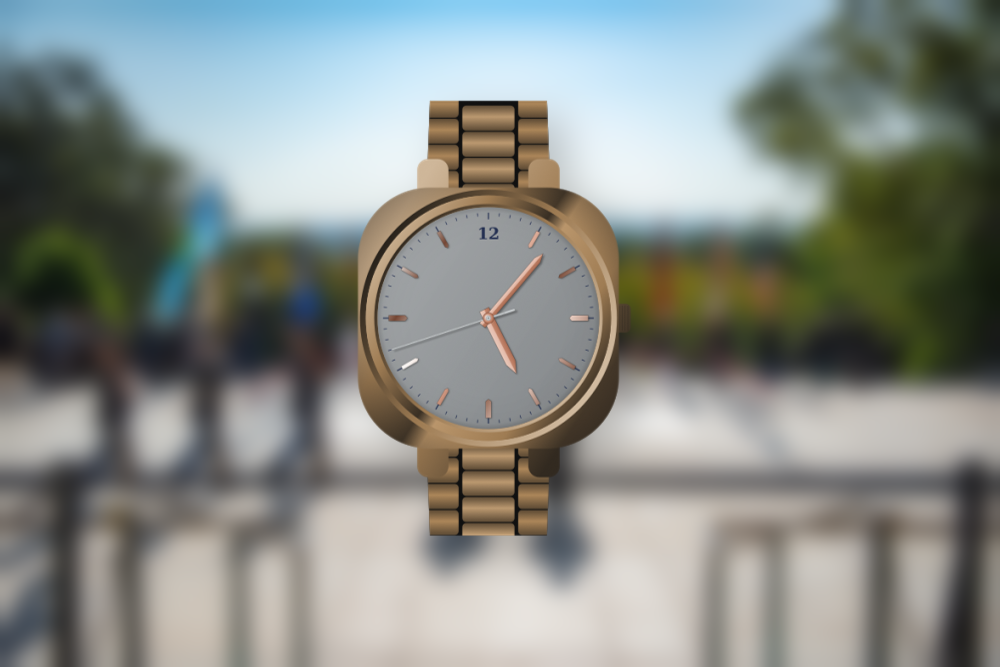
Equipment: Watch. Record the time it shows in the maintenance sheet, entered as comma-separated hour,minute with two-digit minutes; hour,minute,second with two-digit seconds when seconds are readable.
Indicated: 5,06,42
